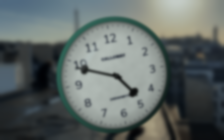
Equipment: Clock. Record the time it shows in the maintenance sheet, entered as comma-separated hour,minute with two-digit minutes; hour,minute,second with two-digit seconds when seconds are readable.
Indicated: 4,49
